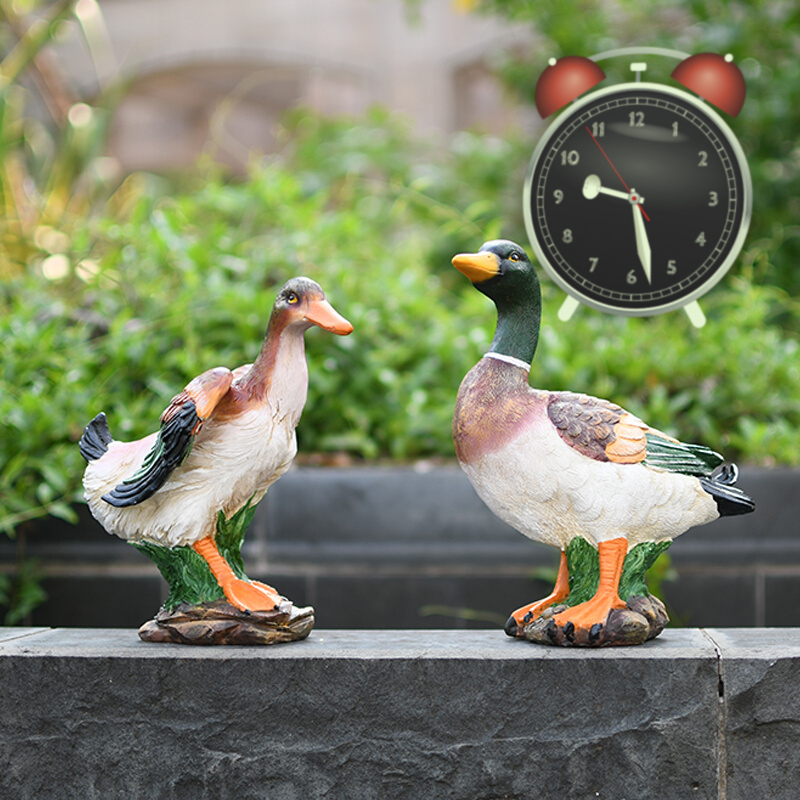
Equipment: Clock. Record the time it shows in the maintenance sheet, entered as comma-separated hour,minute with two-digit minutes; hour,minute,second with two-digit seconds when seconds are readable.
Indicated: 9,27,54
